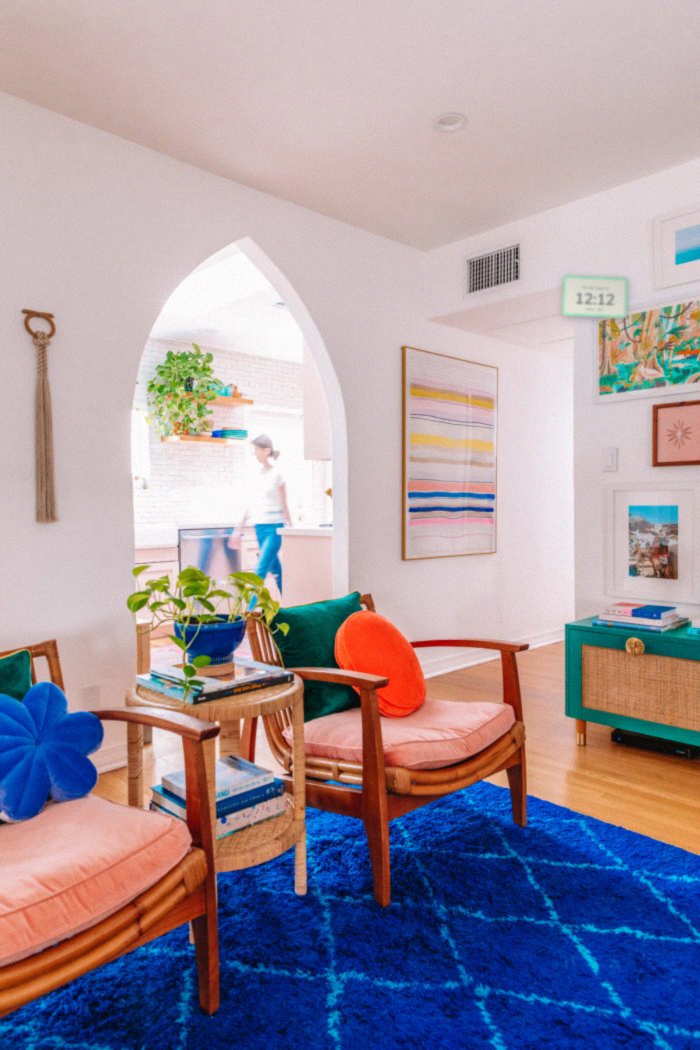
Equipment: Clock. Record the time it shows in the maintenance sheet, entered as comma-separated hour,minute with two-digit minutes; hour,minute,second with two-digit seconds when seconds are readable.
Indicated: 12,12
